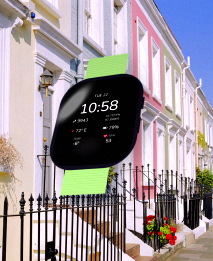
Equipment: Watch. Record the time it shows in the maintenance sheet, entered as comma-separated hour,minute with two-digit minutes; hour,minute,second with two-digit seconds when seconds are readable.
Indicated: 10,58
